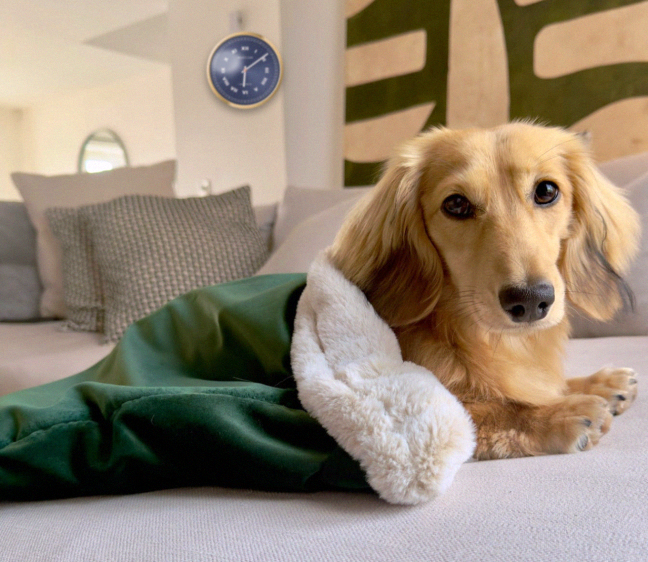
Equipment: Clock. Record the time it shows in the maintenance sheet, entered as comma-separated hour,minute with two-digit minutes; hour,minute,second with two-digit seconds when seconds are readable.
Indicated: 6,09
